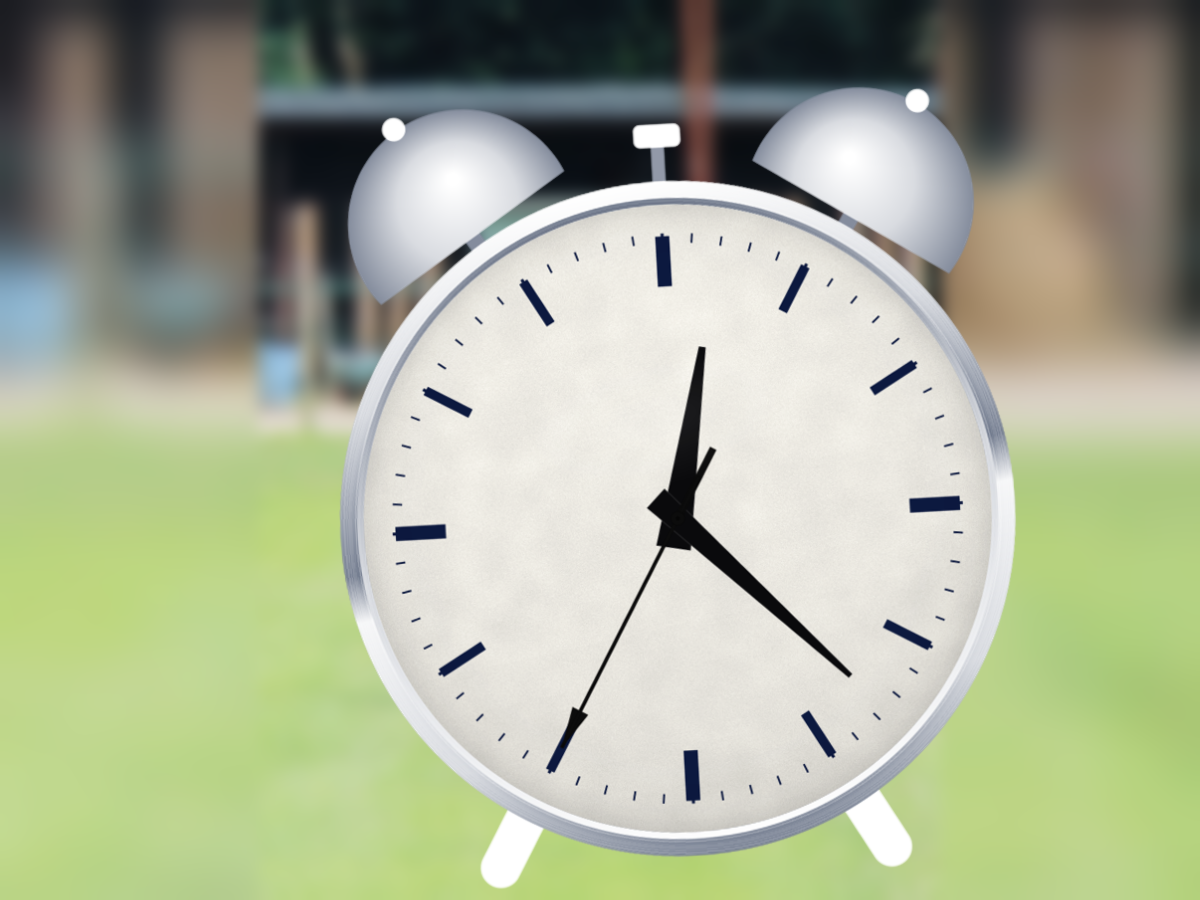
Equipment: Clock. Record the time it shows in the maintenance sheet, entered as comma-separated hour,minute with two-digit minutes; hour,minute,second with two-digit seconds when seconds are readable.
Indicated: 12,22,35
